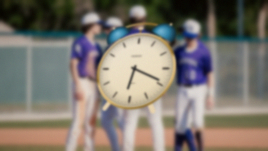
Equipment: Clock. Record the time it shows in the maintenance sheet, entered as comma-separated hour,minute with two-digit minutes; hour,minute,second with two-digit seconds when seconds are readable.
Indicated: 6,19
